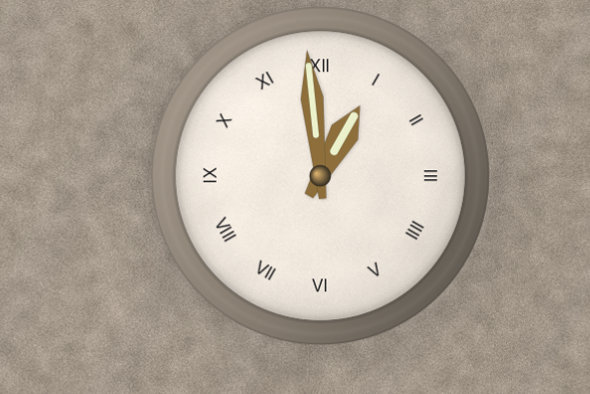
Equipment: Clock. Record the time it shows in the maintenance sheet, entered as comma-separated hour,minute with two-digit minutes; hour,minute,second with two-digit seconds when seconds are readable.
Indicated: 12,59
